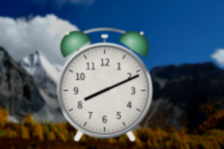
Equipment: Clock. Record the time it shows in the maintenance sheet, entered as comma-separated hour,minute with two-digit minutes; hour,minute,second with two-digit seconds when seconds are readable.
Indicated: 8,11
